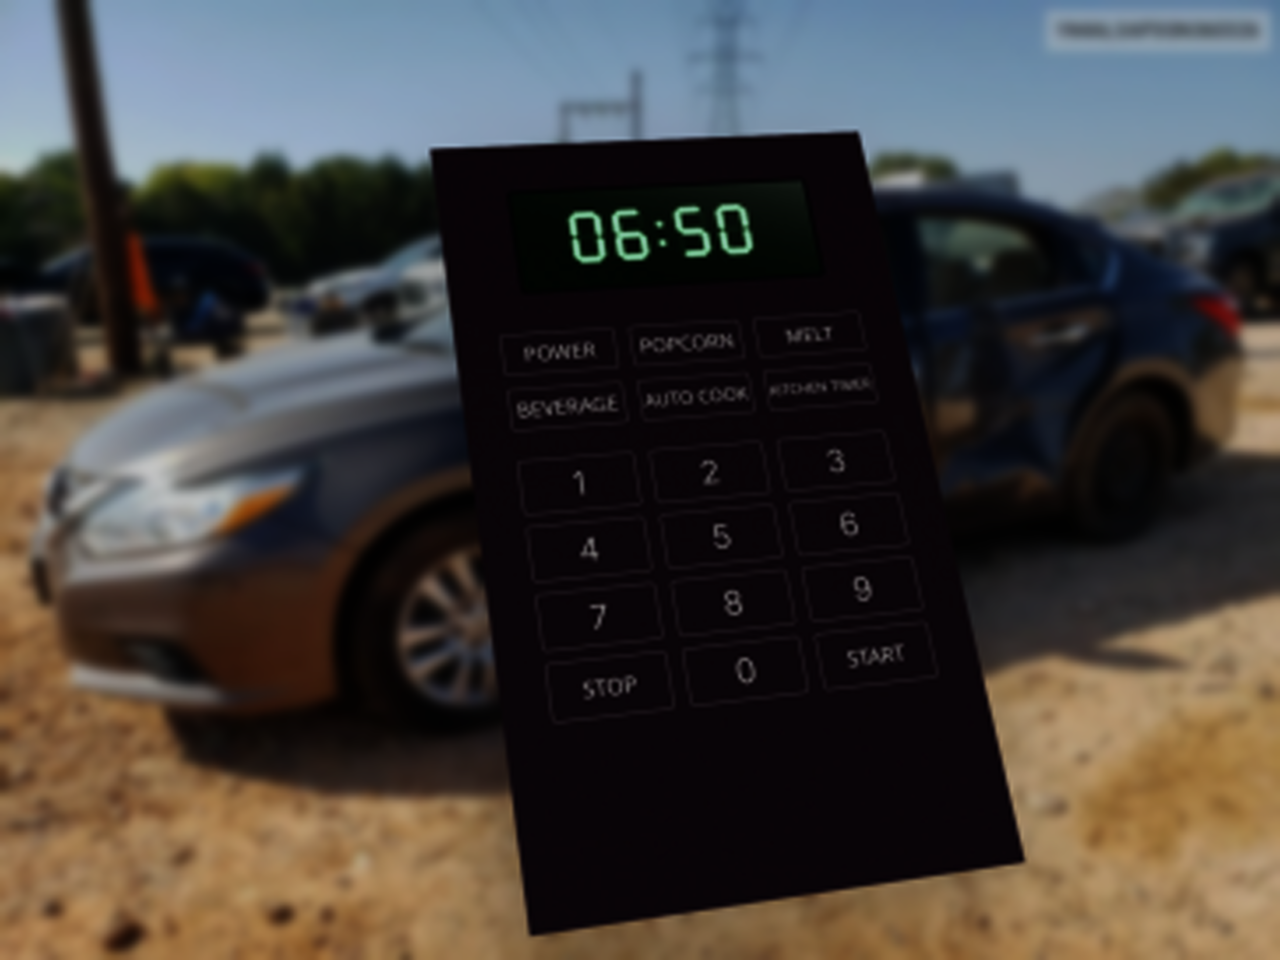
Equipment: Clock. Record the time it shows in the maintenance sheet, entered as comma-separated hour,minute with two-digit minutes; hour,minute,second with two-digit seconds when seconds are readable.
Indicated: 6,50
